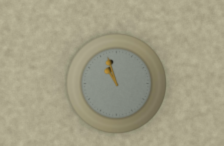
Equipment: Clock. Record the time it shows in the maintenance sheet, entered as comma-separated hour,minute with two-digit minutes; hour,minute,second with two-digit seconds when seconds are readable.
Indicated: 10,57
